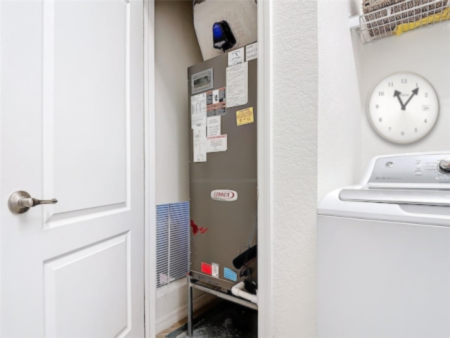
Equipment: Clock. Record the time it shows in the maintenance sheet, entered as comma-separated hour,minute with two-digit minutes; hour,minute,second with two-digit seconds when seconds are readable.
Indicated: 11,06
